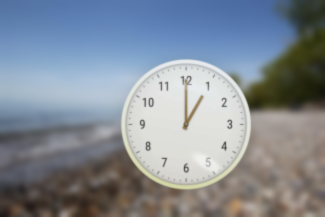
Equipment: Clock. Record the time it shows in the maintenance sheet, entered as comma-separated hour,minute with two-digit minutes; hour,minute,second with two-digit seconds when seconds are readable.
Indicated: 1,00
